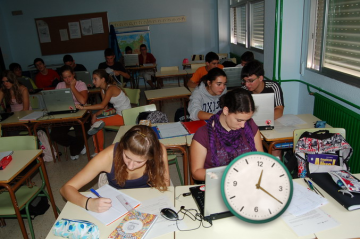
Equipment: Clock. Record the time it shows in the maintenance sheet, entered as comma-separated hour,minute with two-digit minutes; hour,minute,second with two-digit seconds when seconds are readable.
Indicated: 12,20
